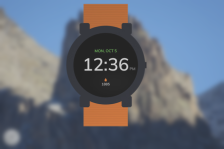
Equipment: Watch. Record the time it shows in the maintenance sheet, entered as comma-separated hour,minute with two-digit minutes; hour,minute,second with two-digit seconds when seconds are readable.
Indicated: 12,36
